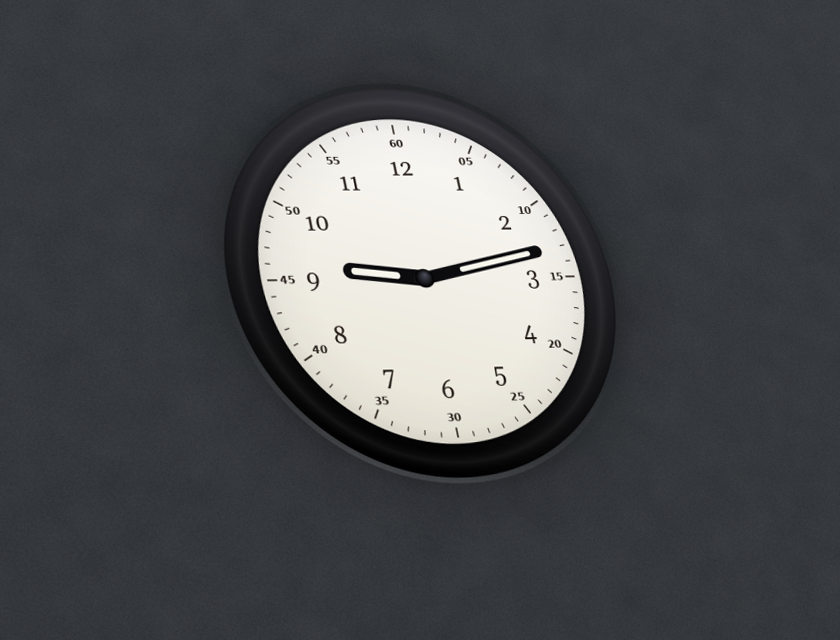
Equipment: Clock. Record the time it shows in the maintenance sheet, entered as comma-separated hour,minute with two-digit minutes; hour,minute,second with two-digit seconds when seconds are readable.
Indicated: 9,13
